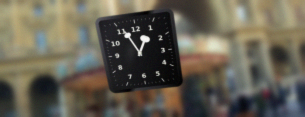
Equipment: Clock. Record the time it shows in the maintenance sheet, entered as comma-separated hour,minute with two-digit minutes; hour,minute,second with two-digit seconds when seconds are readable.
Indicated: 12,56
